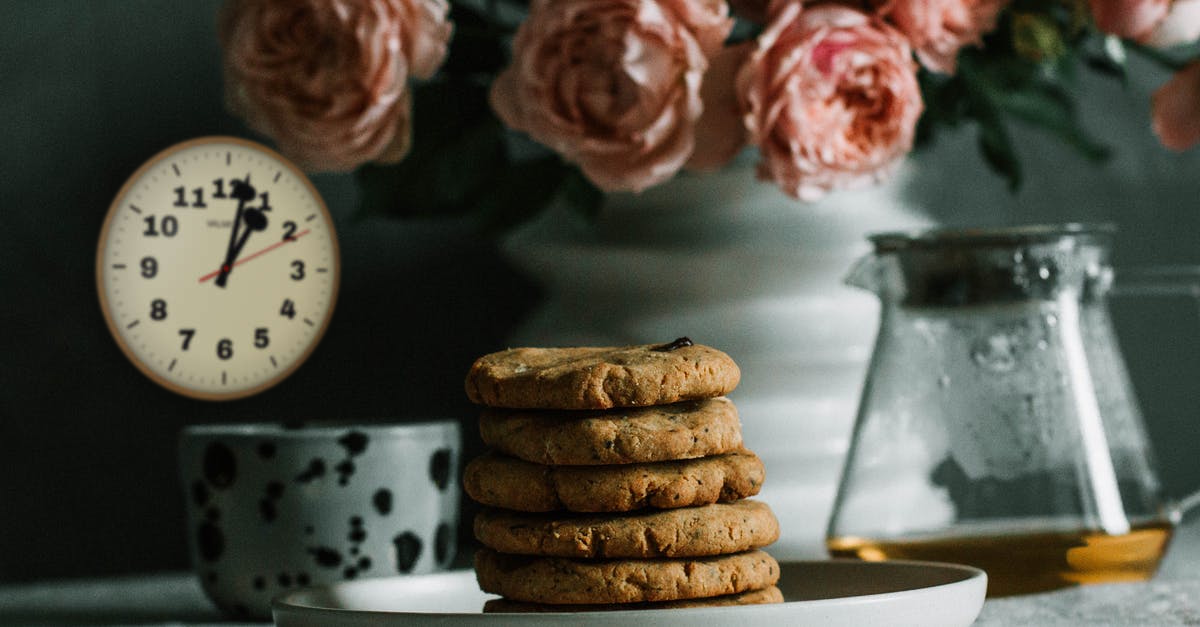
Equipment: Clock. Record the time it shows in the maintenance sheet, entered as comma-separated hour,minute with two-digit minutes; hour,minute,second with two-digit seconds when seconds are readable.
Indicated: 1,02,11
